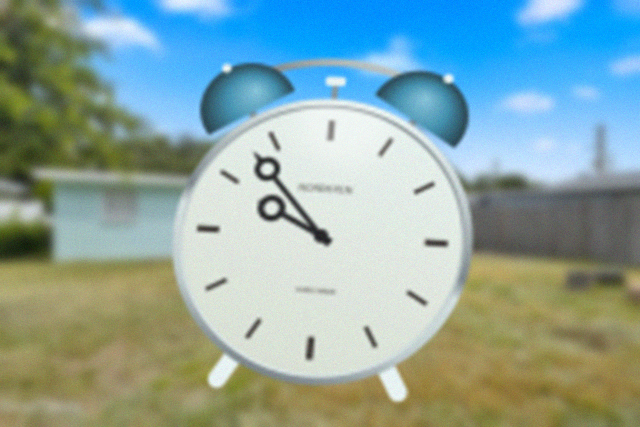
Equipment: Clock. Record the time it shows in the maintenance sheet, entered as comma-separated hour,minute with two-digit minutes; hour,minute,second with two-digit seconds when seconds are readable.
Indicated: 9,53
